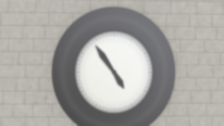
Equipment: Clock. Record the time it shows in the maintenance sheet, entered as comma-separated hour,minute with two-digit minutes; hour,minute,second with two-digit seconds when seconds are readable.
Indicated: 4,54
